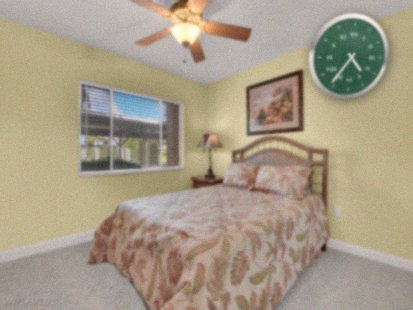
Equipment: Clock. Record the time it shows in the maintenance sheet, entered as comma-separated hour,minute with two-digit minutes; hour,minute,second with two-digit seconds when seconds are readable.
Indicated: 4,36
